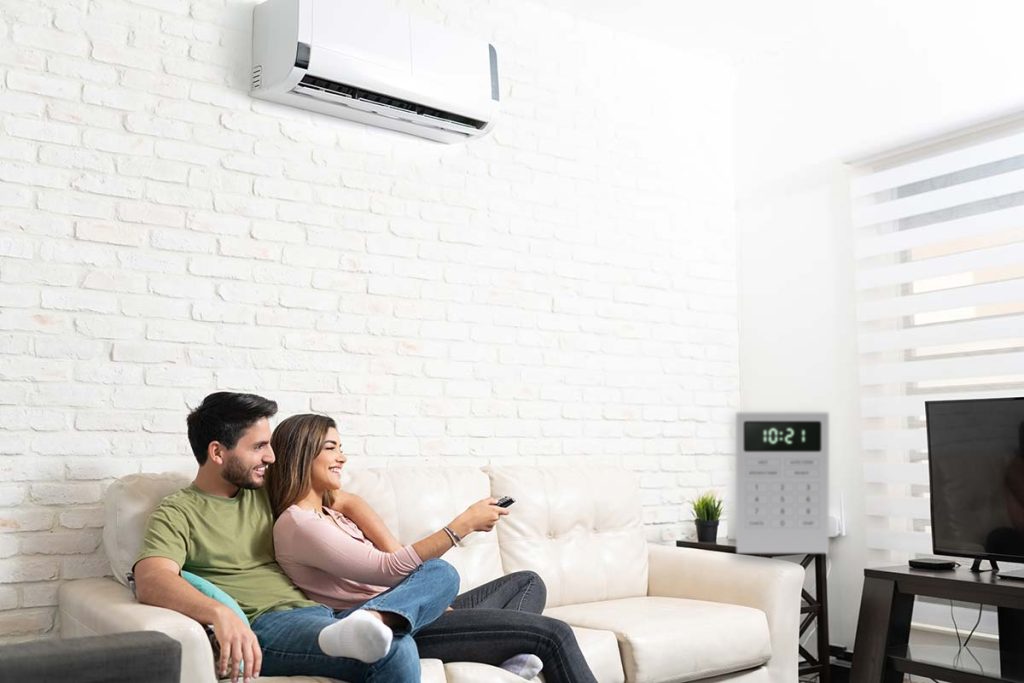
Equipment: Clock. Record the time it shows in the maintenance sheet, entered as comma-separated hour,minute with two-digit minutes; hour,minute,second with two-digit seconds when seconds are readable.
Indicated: 10,21
